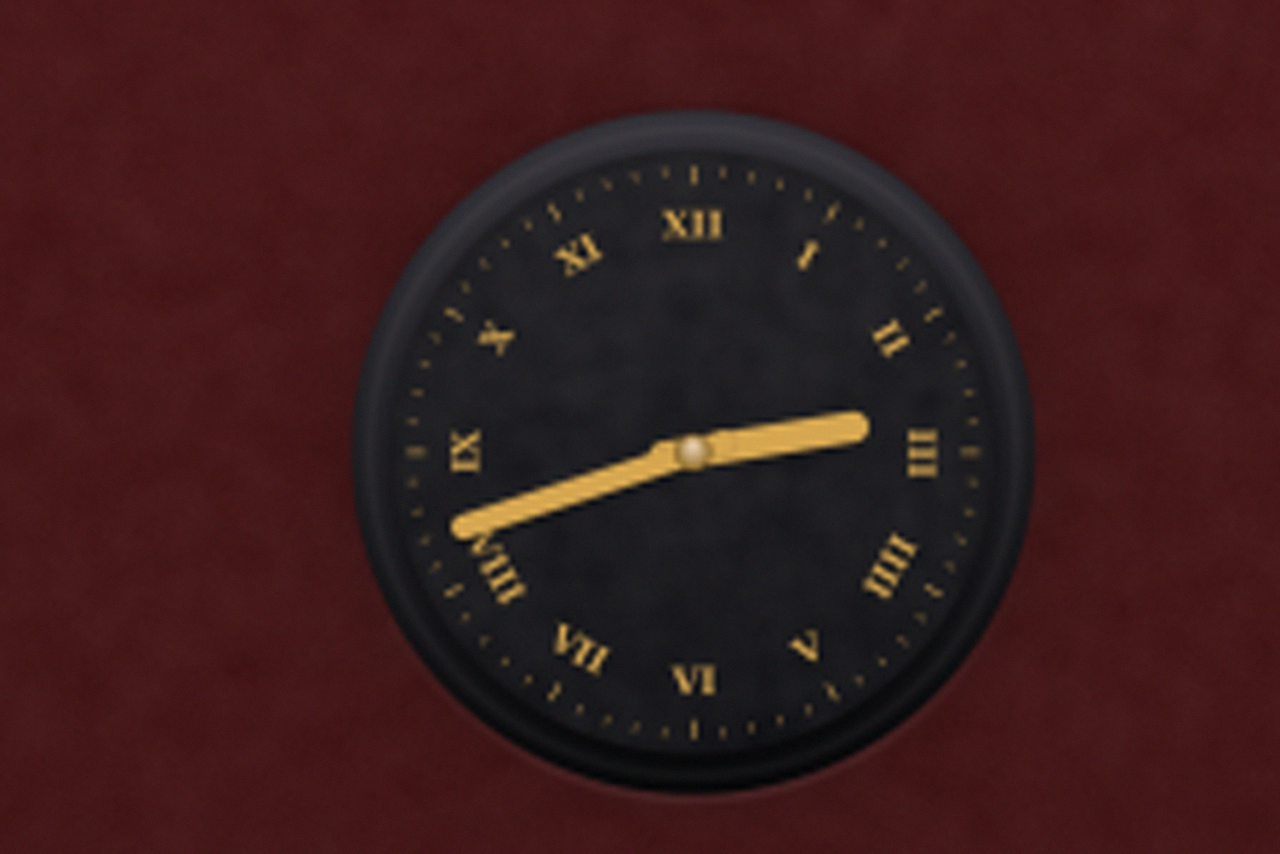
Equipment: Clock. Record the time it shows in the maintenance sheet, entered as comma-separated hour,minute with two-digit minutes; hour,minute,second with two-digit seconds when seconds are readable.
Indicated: 2,42
